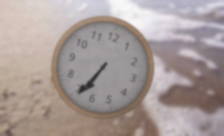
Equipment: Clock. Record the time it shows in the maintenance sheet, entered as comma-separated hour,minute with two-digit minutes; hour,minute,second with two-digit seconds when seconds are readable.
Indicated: 6,34
